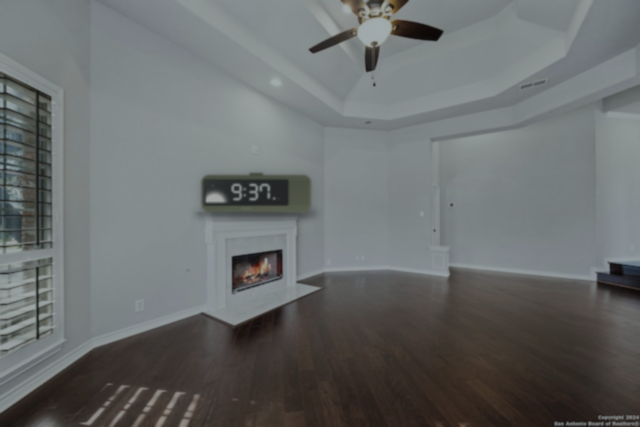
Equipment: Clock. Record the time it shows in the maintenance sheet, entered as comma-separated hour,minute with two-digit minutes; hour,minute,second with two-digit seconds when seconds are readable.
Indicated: 9,37
